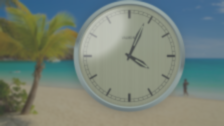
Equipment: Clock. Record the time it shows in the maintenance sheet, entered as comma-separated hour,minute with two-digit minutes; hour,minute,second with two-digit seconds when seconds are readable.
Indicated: 4,04
